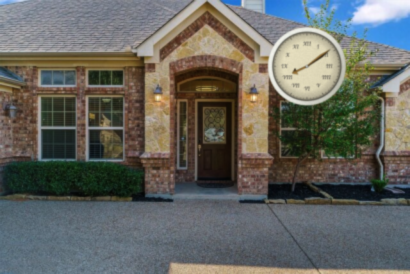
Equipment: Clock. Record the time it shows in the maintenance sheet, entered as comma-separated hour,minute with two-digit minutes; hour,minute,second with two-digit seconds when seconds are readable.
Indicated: 8,09
